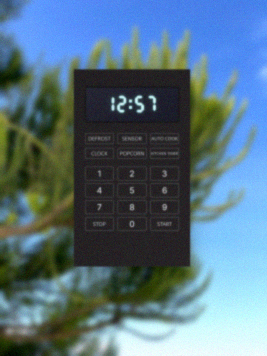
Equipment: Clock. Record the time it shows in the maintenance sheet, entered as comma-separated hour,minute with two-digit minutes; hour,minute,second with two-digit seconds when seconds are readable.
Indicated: 12,57
